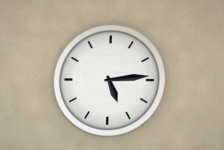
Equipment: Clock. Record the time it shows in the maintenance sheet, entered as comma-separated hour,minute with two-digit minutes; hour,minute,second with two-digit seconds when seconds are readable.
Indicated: 5,14
